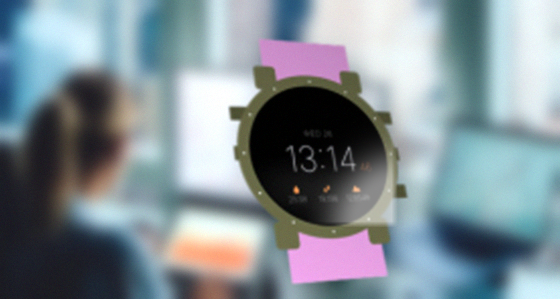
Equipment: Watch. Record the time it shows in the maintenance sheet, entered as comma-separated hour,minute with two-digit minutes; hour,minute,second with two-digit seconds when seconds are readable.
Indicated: 13,14
